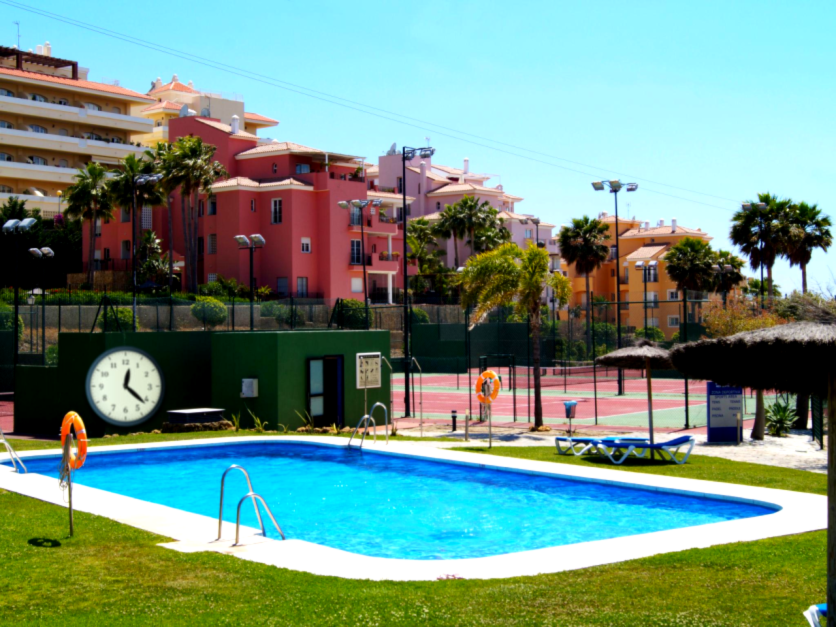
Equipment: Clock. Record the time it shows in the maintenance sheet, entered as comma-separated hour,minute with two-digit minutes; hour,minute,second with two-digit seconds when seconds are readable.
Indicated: 12,22
